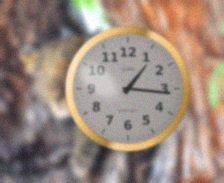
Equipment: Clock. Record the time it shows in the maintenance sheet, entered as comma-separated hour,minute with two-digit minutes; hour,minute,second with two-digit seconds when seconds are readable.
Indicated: 1,16
